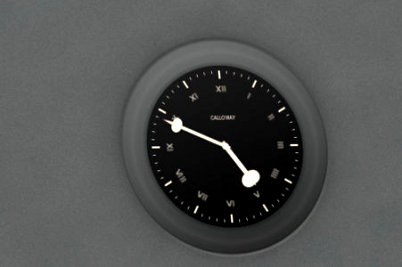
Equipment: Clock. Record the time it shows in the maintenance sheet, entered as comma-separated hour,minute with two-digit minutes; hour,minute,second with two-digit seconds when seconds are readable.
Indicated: 4,49
